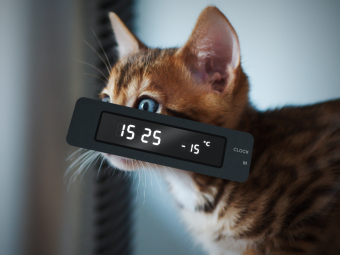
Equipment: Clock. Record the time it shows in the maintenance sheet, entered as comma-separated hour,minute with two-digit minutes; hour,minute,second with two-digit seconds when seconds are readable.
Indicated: 15,25
